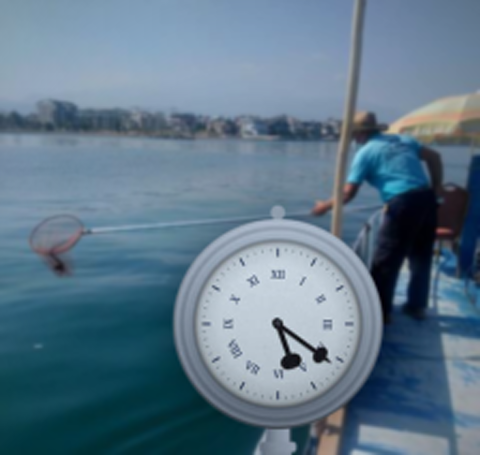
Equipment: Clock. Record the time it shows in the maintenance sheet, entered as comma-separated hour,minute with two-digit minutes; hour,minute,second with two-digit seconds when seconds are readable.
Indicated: 5,21
